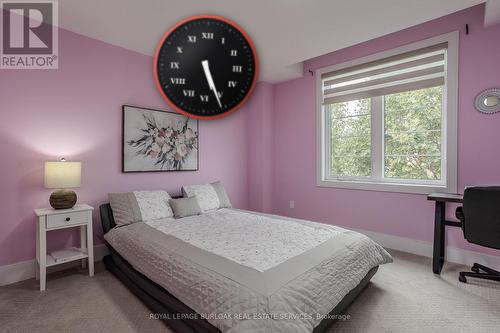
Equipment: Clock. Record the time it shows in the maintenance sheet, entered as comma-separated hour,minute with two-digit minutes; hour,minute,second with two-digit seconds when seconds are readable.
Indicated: 5,26
